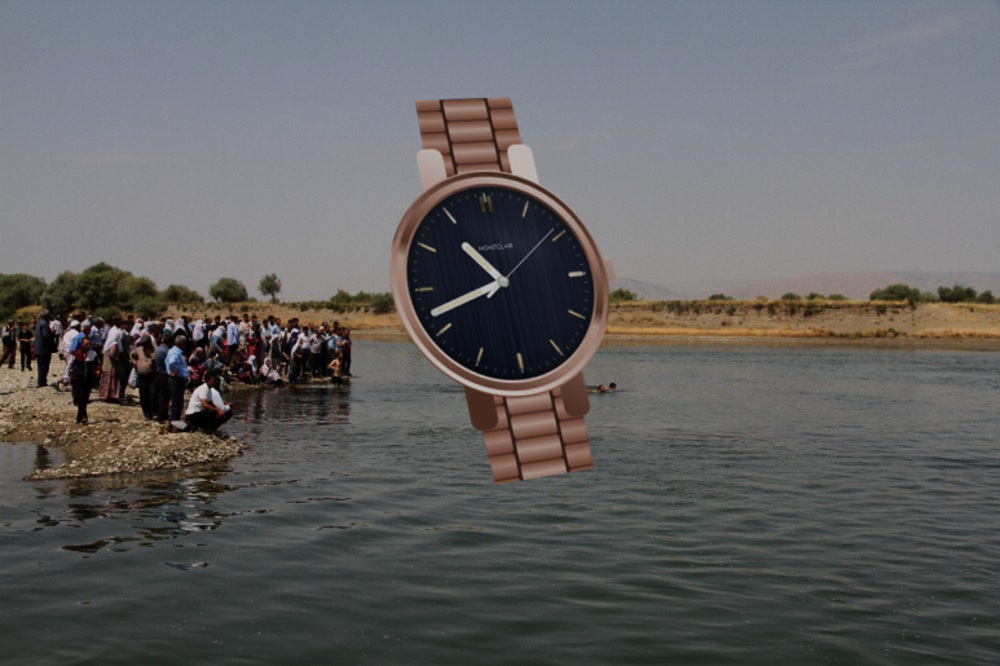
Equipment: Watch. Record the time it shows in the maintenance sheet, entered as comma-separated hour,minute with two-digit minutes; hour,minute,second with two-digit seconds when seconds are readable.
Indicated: 10,42,09
